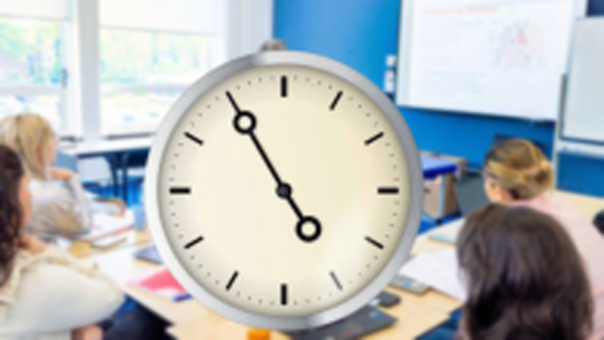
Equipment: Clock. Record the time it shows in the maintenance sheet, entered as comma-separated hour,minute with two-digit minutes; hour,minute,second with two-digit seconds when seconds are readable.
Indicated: 4,55
